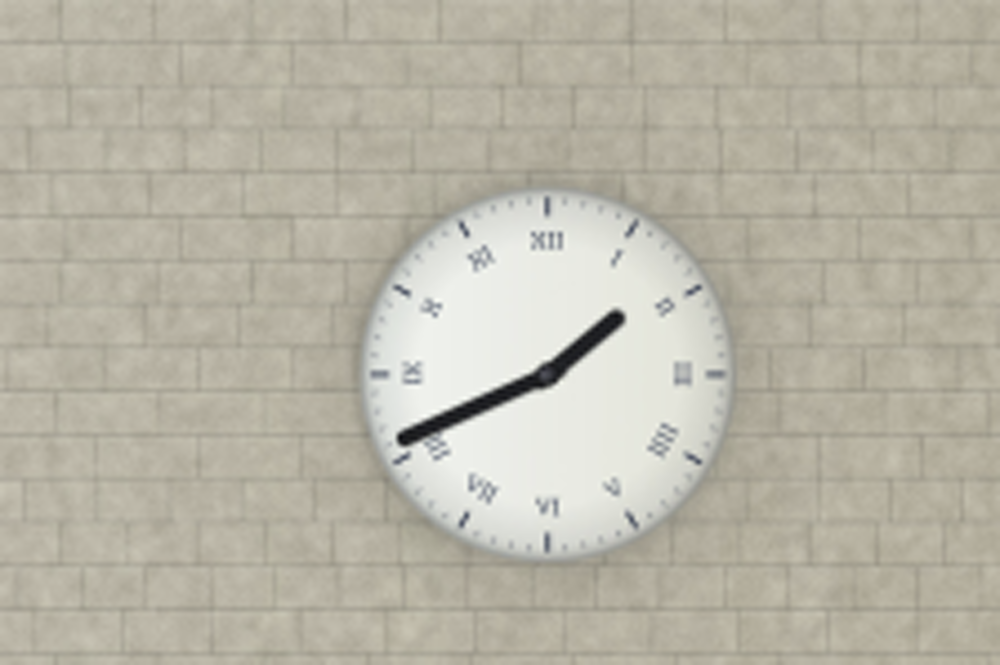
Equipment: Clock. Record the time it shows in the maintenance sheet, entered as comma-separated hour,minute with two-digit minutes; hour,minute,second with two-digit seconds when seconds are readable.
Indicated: 1,41
